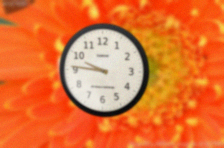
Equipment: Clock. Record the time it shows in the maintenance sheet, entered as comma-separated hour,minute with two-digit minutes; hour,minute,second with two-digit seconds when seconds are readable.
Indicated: 9,46
